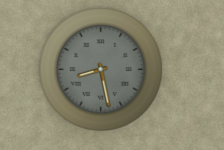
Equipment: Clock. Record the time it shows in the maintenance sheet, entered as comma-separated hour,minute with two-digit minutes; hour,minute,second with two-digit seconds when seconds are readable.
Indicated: 8,28
